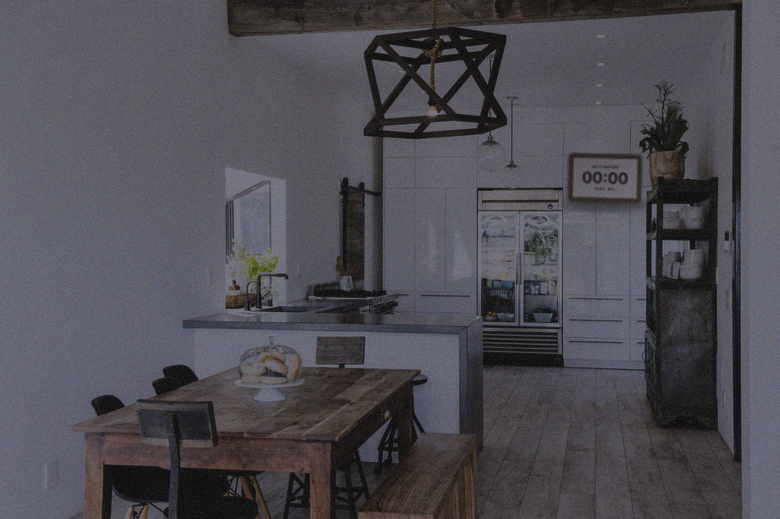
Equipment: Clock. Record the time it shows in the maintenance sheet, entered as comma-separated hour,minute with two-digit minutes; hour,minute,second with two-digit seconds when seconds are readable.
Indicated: 0,00
